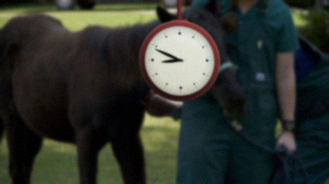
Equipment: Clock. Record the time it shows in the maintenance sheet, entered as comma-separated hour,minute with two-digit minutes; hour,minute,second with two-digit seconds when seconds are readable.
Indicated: 8,49
